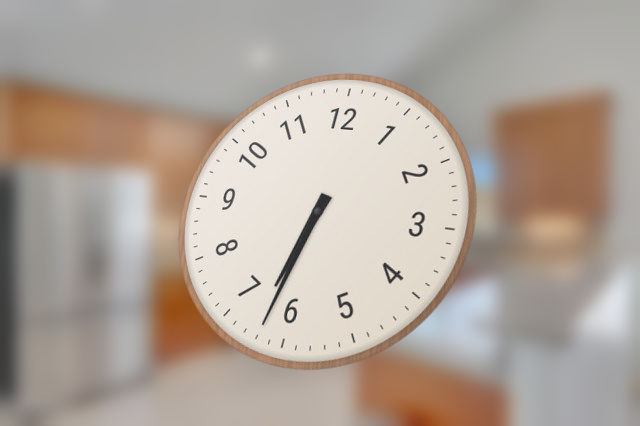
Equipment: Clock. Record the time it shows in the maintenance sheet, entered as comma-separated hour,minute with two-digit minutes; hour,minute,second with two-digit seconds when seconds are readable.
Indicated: 6,32
